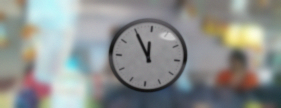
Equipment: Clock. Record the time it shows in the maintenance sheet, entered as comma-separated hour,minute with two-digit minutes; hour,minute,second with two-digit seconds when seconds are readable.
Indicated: 11,55
